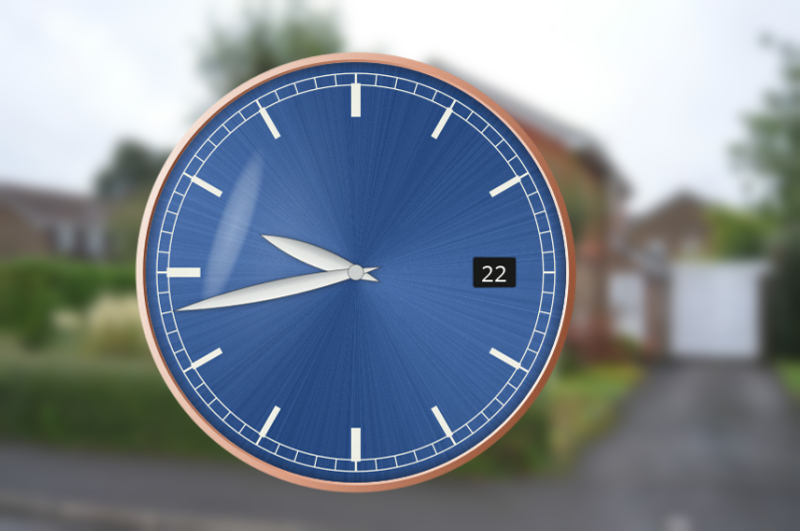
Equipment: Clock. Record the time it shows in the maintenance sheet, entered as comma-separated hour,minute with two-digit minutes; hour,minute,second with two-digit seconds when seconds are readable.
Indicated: 9,43
